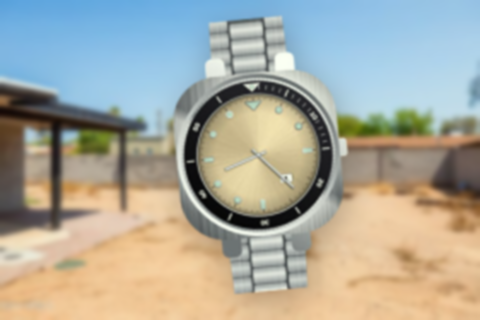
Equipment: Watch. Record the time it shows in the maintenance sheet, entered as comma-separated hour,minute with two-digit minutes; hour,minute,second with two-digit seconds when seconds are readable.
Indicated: 8,23
